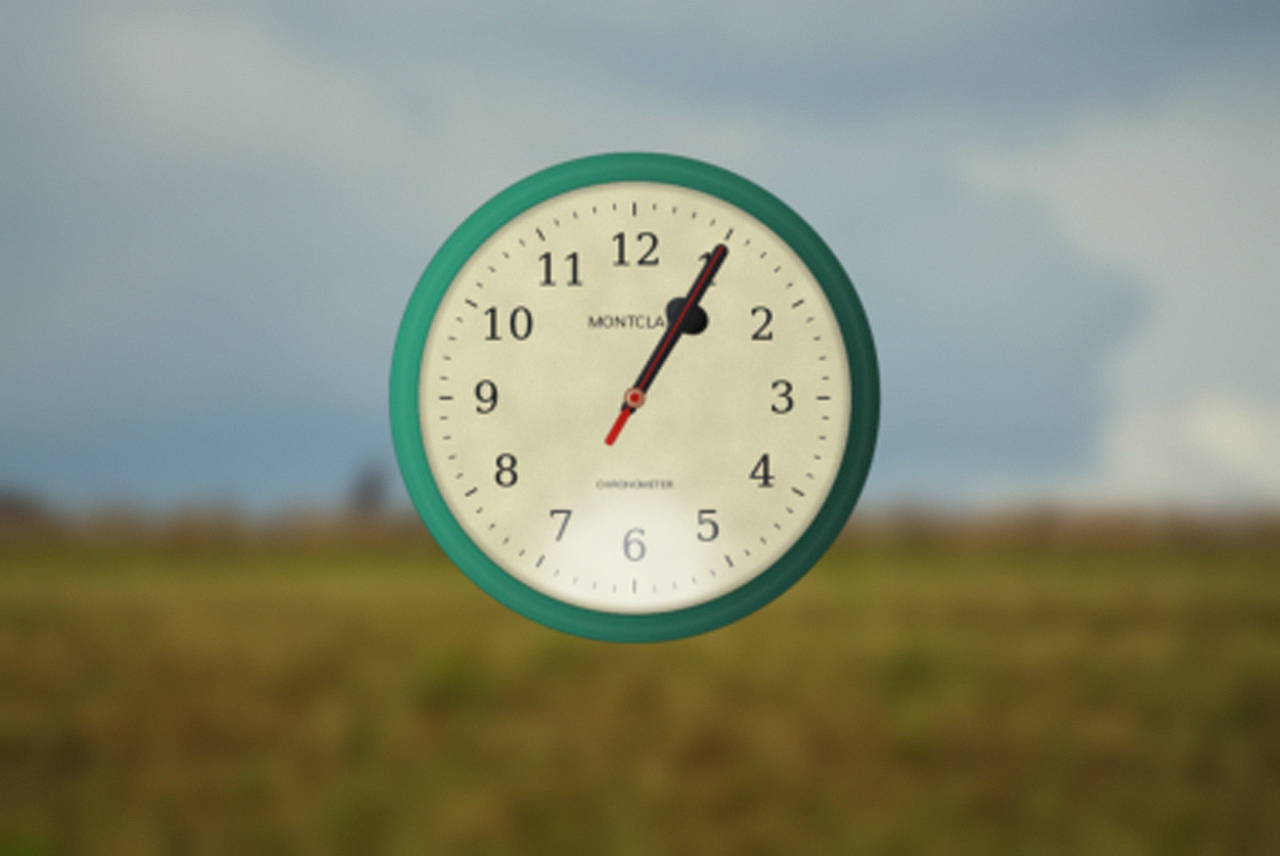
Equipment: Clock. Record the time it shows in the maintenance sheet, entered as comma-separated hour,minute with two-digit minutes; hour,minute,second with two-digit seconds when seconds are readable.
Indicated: 1,05,05
